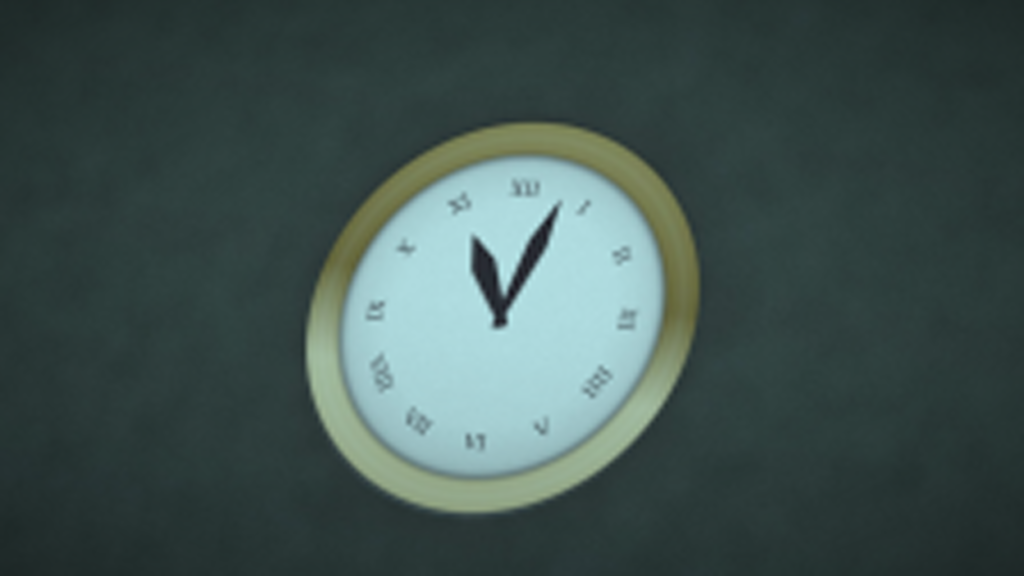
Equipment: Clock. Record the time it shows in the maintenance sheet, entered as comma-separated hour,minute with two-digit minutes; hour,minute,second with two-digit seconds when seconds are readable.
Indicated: 11,03
